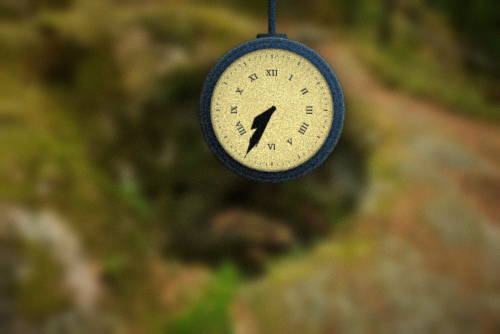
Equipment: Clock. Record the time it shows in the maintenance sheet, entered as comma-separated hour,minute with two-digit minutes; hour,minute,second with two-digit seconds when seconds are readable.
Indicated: 7,35
